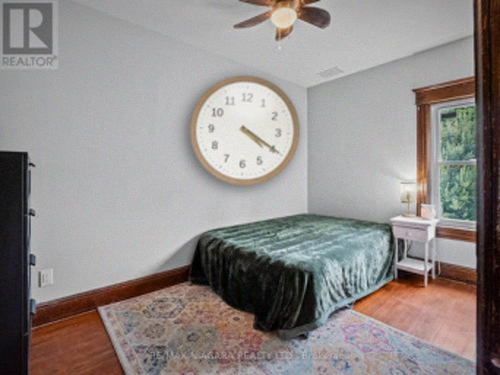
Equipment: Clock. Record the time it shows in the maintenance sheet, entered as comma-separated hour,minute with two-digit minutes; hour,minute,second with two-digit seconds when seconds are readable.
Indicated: 4,20
